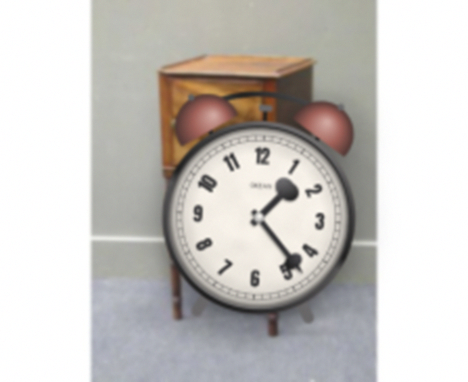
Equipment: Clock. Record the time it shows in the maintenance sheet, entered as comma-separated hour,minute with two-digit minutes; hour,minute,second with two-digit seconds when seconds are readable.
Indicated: 1,23
